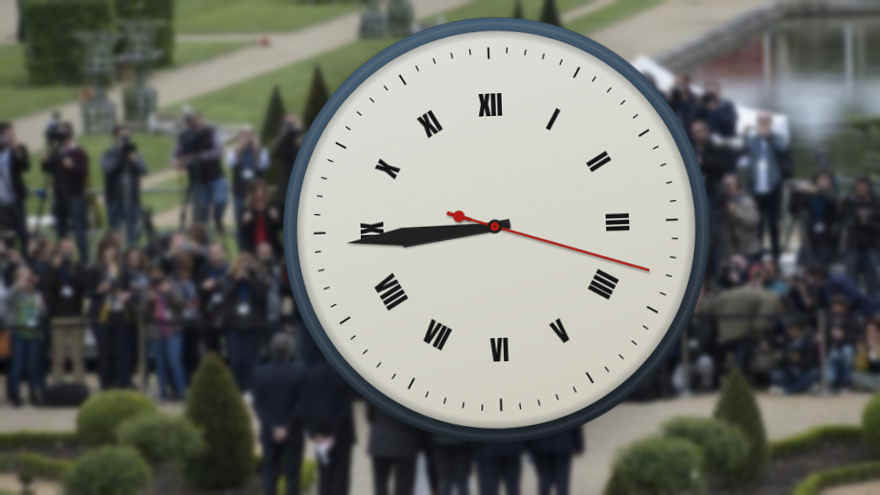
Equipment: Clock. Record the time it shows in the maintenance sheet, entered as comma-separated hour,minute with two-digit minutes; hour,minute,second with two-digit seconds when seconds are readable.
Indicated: 8,44,18
